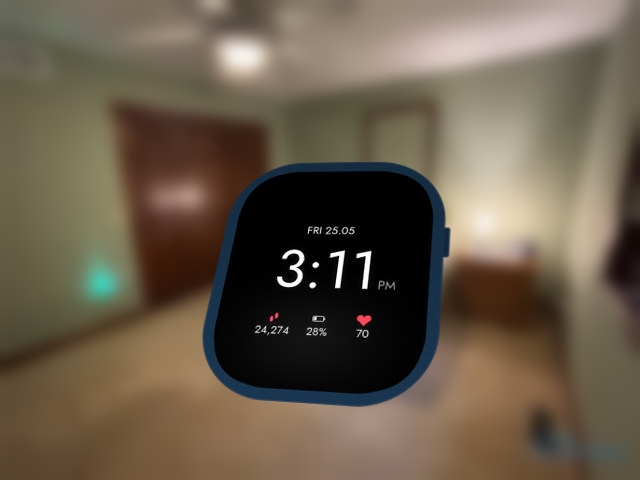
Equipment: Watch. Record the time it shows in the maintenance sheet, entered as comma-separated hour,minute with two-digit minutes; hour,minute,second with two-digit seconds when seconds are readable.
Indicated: 3,11
